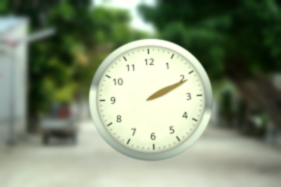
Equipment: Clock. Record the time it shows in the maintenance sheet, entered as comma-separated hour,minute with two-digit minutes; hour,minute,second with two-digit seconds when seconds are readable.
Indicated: 2,11
